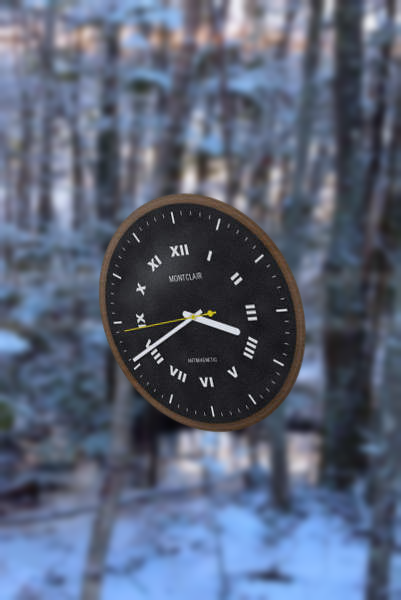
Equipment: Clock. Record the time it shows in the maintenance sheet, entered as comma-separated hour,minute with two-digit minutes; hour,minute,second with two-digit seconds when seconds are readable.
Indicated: 3,40,44
